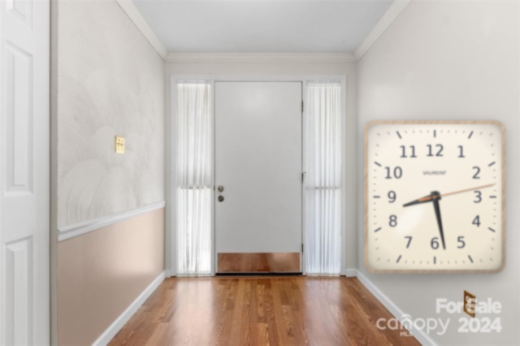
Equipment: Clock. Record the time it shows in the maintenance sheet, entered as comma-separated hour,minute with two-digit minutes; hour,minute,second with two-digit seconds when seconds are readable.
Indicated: 8,28,13
